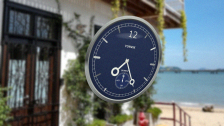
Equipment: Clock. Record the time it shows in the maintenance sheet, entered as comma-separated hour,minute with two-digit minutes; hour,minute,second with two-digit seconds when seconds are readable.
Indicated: 7,25
